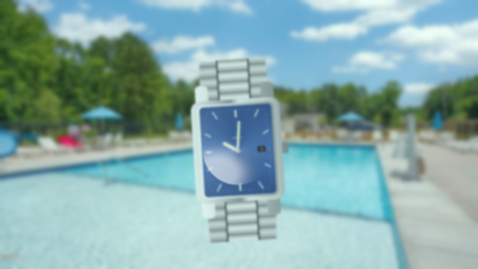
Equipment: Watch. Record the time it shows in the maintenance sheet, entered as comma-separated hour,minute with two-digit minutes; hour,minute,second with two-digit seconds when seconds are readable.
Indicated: 10,01
